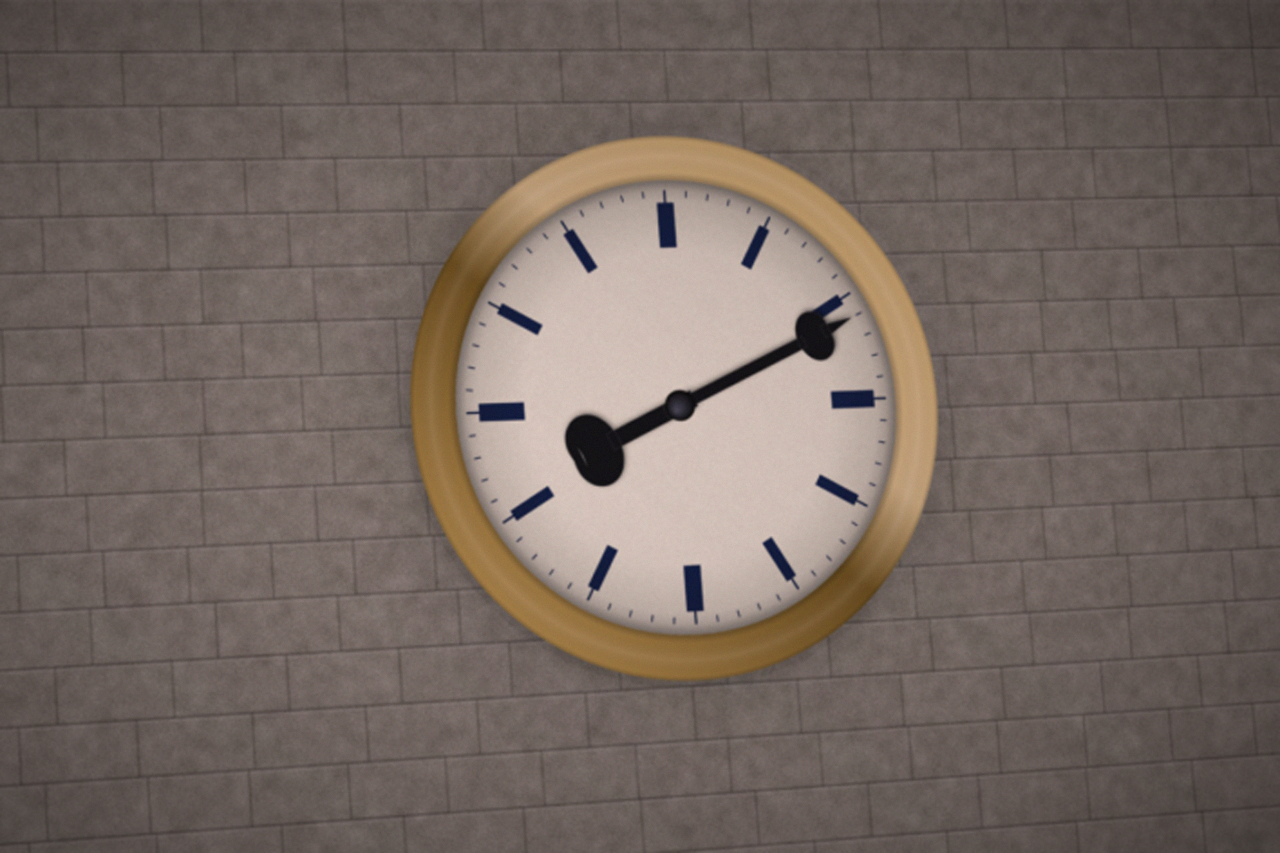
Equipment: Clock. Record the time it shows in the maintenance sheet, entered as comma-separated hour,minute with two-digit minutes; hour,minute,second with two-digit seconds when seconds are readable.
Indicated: 8,11
